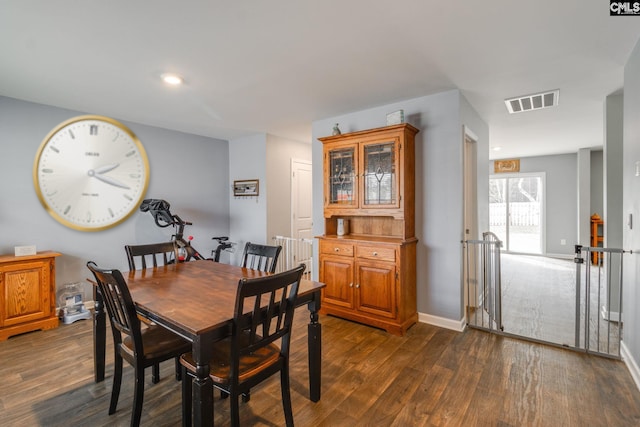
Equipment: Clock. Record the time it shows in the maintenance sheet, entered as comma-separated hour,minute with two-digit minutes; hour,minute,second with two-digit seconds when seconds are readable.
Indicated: 2,18
